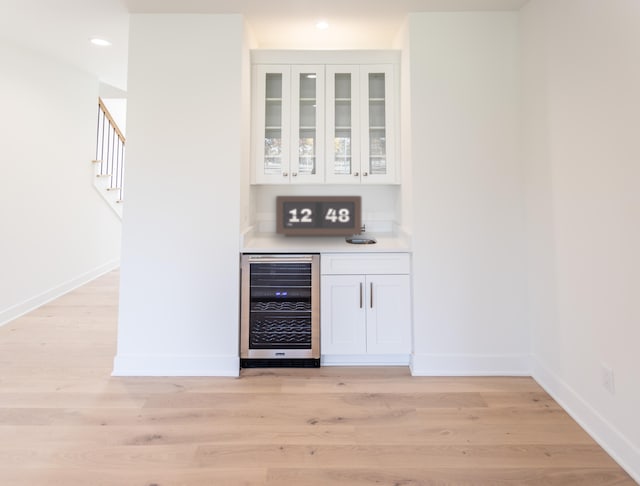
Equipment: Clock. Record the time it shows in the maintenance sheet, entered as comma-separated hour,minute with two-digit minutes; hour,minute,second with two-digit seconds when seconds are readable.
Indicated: 12,48
